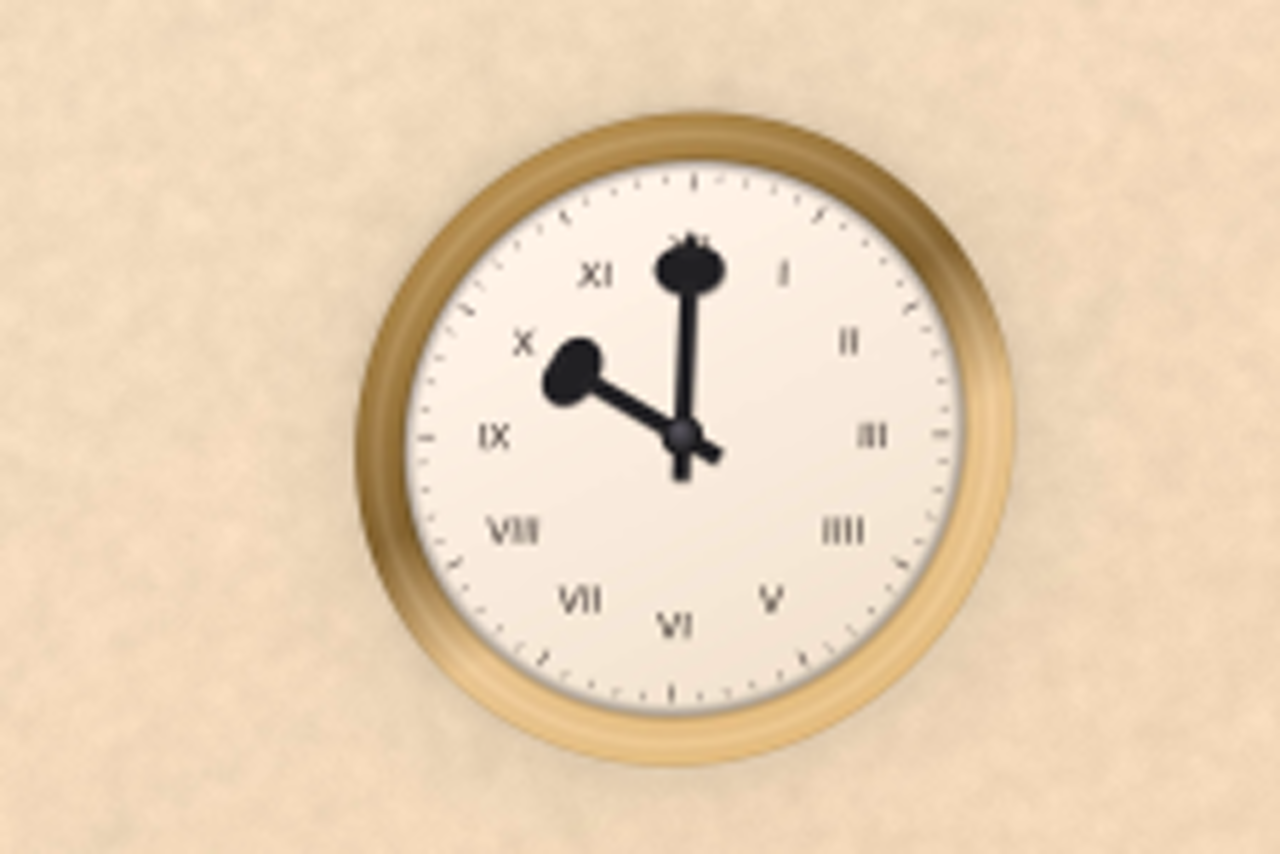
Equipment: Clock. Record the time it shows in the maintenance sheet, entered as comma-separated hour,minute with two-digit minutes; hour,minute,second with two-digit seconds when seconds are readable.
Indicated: 10,00
